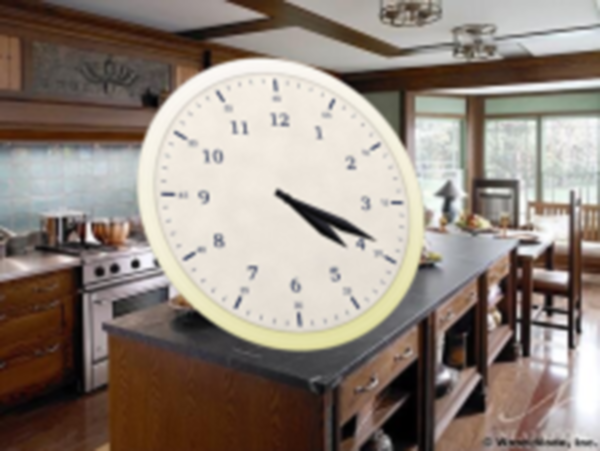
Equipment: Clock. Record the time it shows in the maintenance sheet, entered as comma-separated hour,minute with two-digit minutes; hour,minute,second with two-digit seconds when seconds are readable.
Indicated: 4,19
